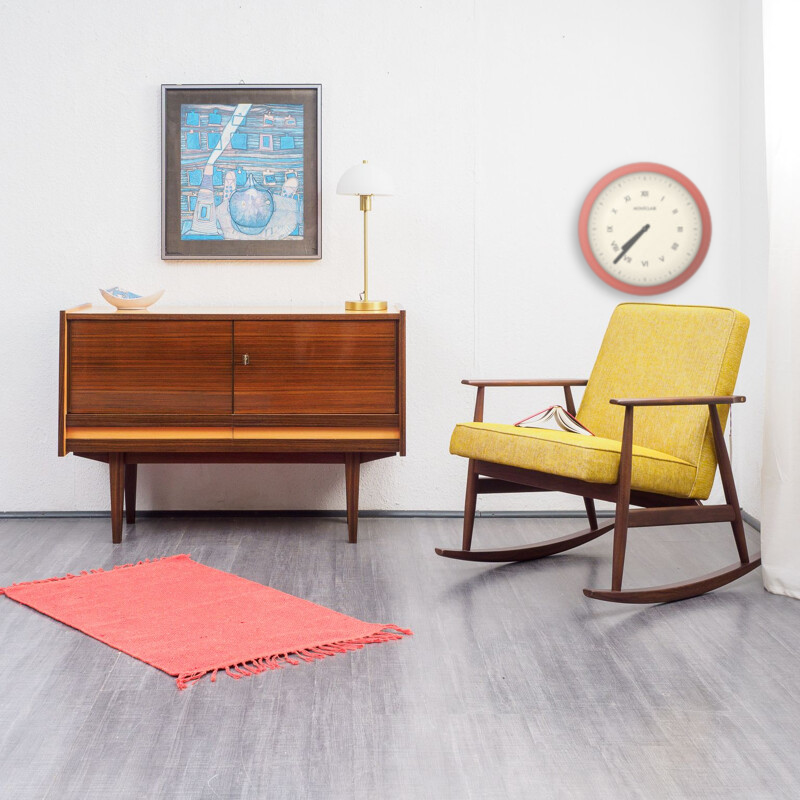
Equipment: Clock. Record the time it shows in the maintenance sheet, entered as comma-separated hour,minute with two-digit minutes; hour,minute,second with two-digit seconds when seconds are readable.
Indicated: 7,37
